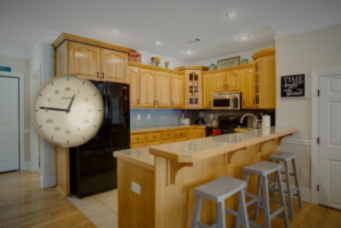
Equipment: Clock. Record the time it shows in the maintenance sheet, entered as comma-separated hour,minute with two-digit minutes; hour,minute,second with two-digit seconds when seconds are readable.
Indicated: 12,46
